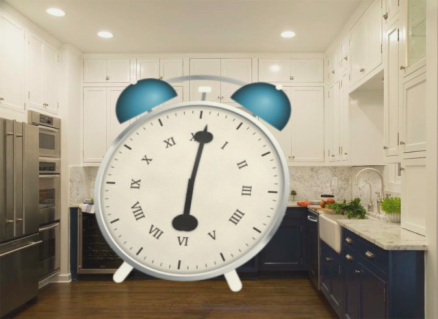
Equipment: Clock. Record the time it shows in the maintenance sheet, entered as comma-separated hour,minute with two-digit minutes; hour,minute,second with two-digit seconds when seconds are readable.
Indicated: 6,01
